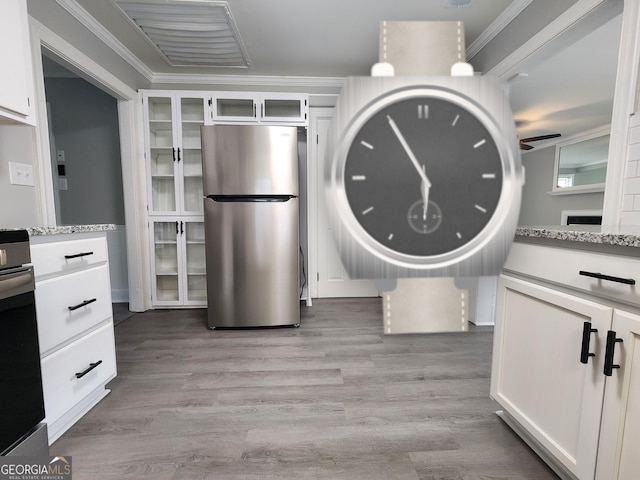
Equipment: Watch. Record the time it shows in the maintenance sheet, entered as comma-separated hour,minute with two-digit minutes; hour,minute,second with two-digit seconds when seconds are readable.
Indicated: 5,55
